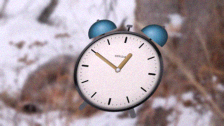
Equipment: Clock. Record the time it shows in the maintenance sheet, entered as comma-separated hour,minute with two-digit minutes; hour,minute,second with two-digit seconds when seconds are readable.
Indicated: 12,50
